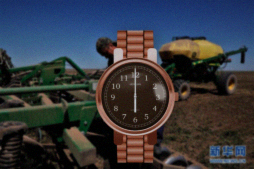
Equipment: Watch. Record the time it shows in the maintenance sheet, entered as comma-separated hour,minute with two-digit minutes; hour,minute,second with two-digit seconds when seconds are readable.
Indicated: 6,00
